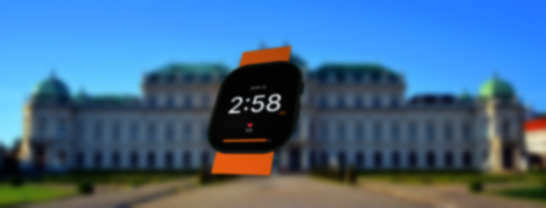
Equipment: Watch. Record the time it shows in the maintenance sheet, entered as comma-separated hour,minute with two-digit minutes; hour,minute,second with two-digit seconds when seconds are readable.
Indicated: 2,58
